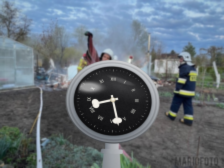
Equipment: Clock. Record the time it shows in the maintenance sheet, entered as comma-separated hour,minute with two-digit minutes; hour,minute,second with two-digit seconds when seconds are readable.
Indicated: 8,28
